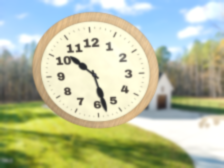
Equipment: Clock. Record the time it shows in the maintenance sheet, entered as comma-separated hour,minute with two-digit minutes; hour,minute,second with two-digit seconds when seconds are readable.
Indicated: 10,28
